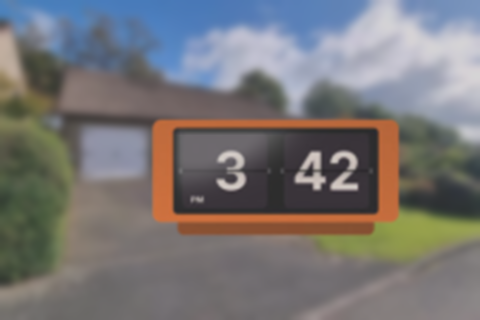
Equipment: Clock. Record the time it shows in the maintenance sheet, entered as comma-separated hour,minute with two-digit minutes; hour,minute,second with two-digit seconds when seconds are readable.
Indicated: 3,42
